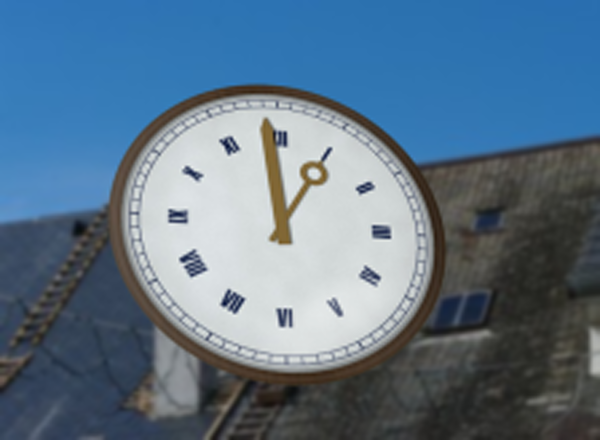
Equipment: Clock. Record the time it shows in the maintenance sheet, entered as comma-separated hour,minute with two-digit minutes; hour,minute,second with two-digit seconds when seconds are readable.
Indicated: 12,59
